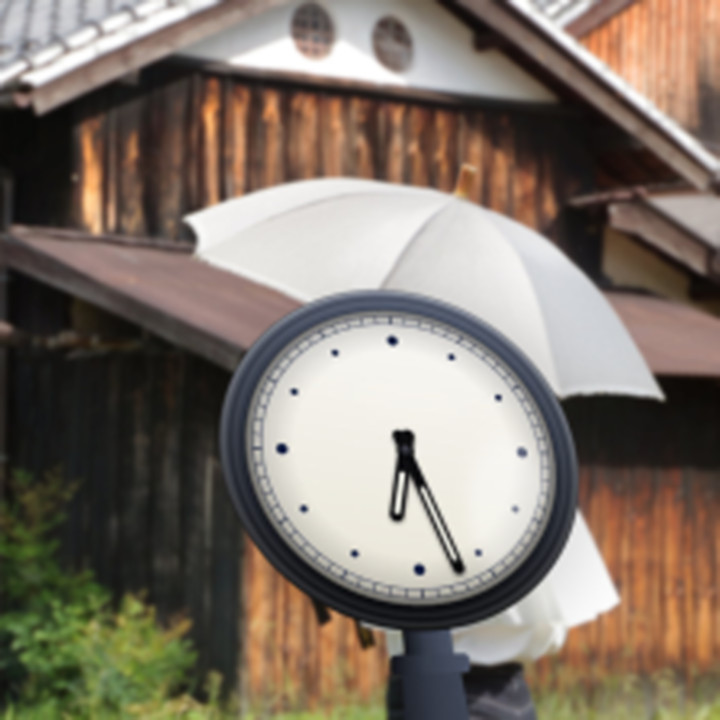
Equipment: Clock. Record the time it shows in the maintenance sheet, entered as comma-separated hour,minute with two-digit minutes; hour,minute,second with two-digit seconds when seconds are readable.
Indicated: 6,27
